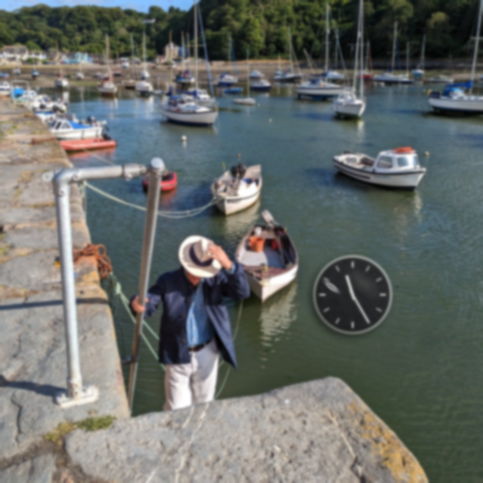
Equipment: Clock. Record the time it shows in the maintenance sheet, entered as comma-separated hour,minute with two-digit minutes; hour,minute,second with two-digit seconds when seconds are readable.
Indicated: 11,25
